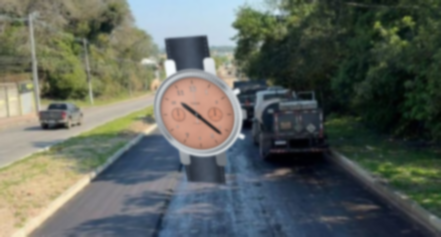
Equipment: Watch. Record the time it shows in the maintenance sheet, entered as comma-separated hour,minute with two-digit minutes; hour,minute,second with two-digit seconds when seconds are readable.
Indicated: 10,22
